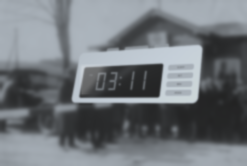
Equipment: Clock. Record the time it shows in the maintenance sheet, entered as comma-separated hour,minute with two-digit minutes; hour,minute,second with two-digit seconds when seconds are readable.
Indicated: 3,11
